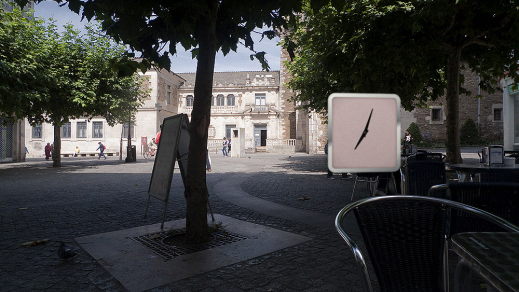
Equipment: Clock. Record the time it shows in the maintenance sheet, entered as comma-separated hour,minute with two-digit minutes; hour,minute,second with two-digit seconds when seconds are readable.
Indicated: 7,03
